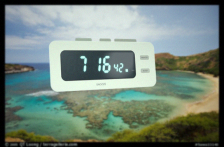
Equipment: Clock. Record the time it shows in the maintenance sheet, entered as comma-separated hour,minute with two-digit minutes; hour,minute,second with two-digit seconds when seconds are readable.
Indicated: 7,16,42
